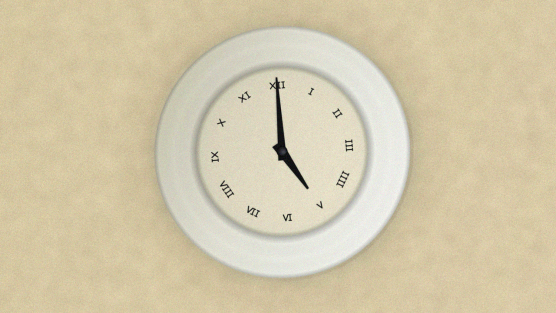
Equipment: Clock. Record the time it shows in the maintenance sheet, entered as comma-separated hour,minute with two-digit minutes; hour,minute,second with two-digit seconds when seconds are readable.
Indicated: 5,00
